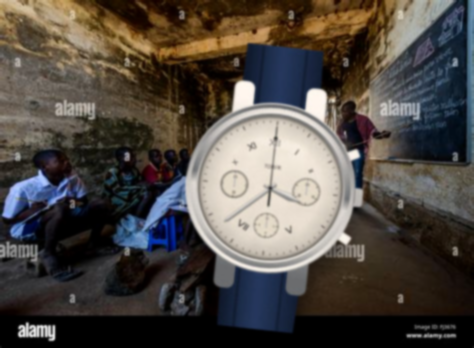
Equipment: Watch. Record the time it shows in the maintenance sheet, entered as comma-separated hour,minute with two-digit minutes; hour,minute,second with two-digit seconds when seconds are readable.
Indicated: 3,38
